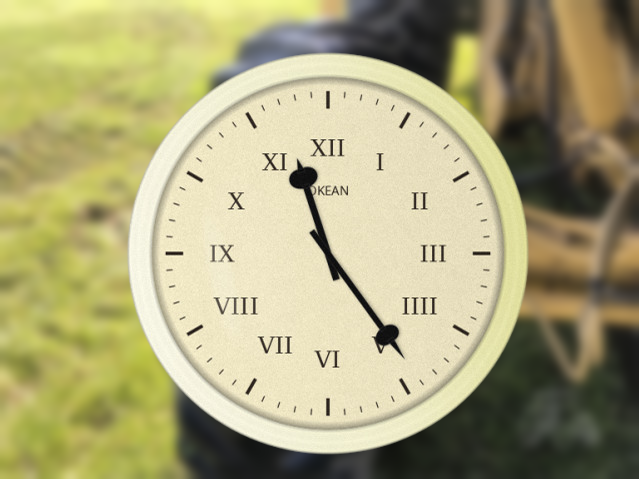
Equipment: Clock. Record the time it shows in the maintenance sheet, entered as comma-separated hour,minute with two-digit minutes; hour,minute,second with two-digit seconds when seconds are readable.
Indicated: 11,24
